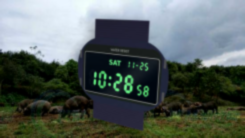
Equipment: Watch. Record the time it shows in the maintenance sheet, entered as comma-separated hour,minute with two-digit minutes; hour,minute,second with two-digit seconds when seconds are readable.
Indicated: 10,28,58
